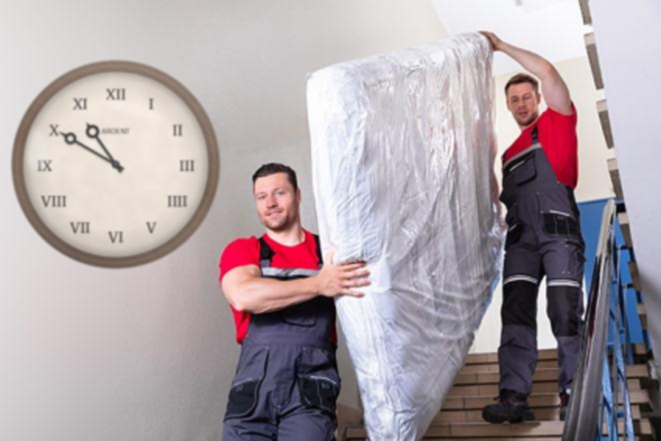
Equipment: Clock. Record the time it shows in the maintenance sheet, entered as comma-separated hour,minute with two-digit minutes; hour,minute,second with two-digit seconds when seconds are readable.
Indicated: 10,50
